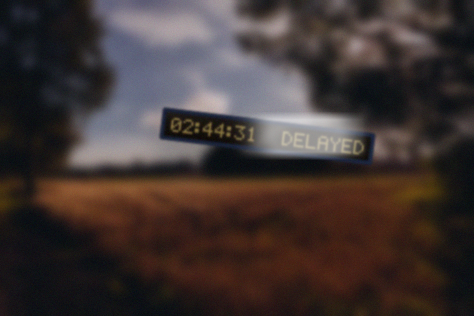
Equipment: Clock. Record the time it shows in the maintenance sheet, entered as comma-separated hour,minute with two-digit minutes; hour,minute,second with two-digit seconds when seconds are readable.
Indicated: 2,44,31
